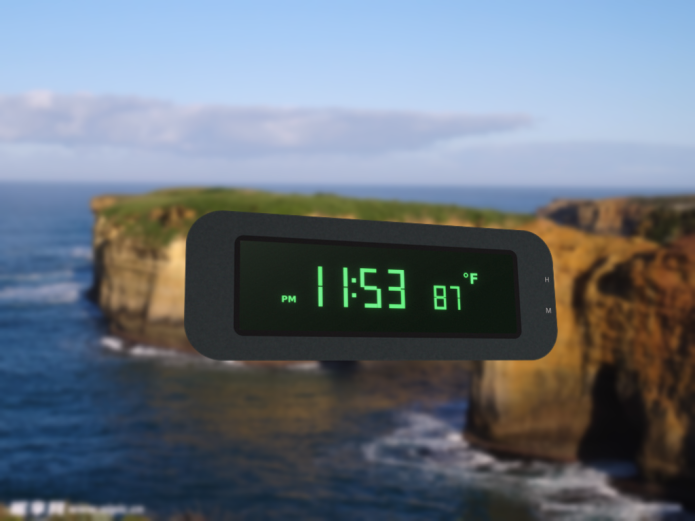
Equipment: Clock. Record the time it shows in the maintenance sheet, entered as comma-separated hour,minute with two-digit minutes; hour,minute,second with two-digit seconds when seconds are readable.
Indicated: 11,53
